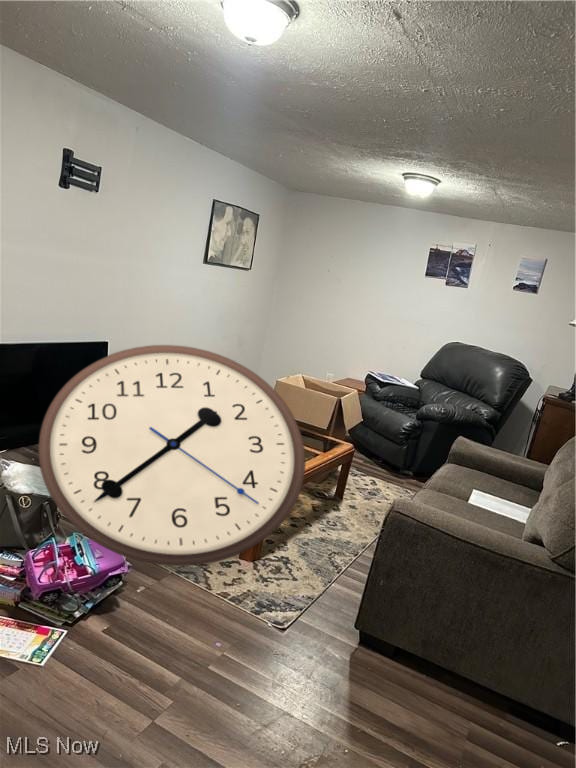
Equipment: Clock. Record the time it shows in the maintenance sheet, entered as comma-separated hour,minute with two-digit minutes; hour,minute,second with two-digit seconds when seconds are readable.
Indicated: 1,38,22
